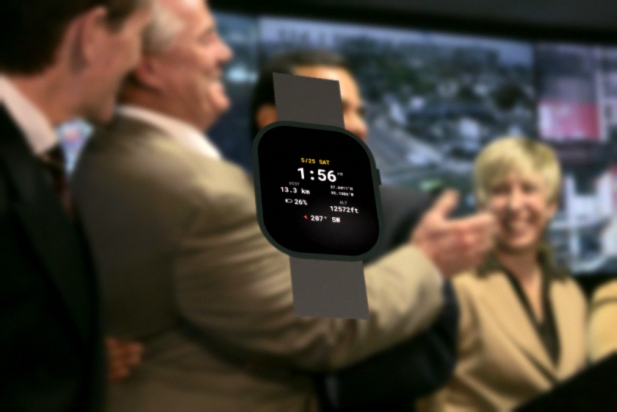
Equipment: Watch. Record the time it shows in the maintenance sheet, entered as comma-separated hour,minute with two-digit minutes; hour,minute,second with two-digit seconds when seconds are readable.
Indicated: 1,56
